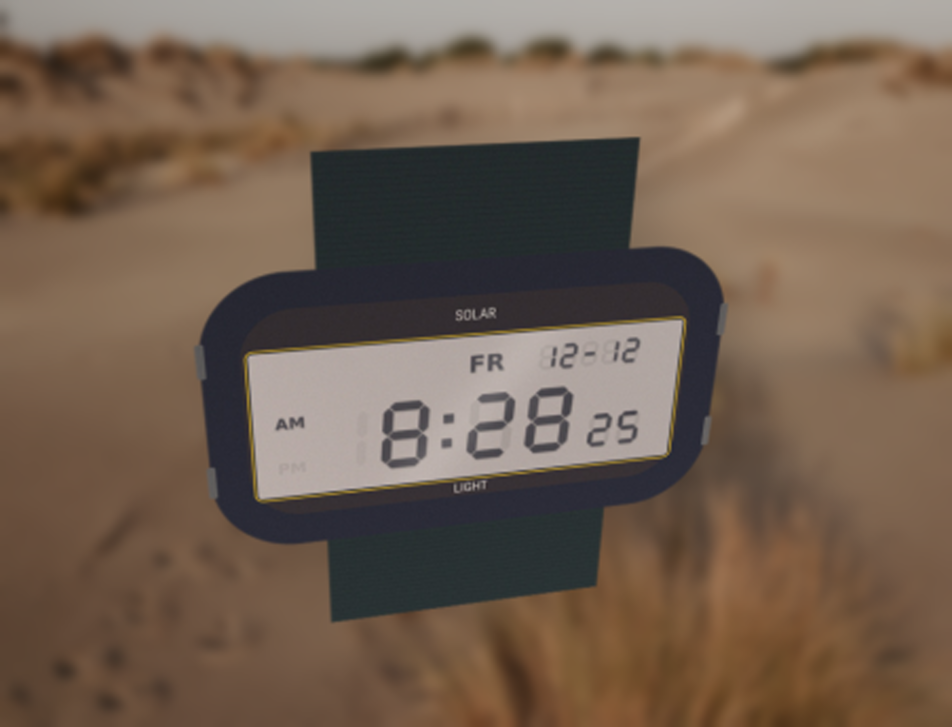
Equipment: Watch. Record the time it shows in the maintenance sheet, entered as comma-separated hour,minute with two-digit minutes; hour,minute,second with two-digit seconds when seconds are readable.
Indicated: 8,28,25
